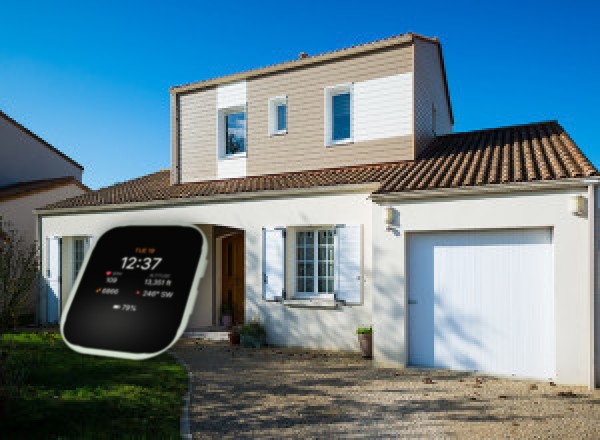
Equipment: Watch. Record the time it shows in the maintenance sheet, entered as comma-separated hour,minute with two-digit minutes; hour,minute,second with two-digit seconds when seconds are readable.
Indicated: 12,37
